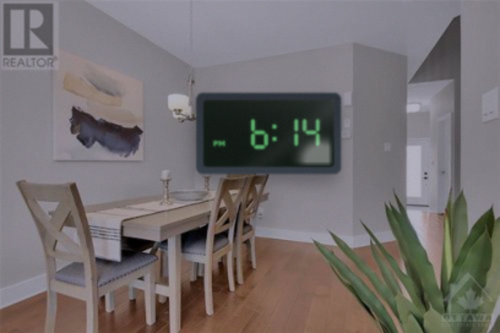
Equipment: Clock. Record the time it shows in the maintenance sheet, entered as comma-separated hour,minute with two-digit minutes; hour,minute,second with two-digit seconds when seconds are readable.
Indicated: 6,14
